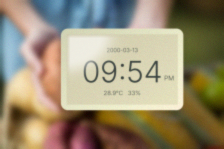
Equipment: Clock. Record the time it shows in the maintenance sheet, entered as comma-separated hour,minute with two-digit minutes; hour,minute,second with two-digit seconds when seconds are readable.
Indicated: 9,54
